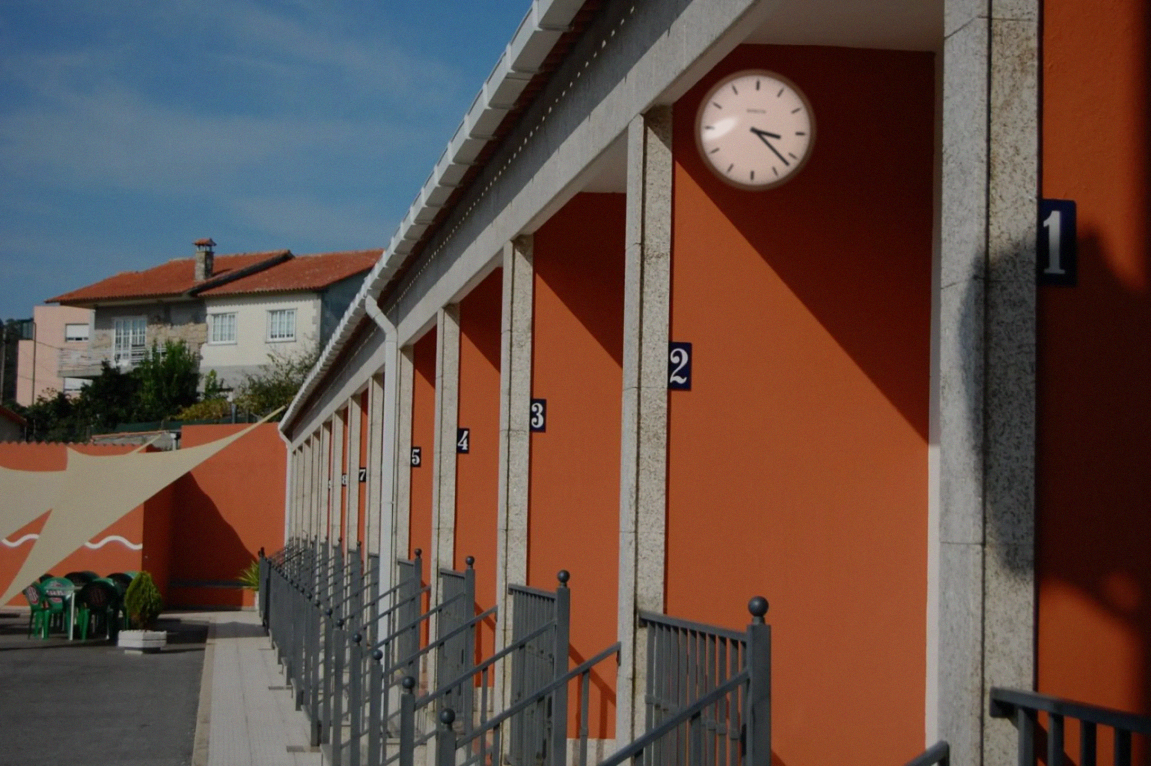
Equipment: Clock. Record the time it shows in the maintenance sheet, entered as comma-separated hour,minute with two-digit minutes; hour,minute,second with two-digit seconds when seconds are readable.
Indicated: 3,22
